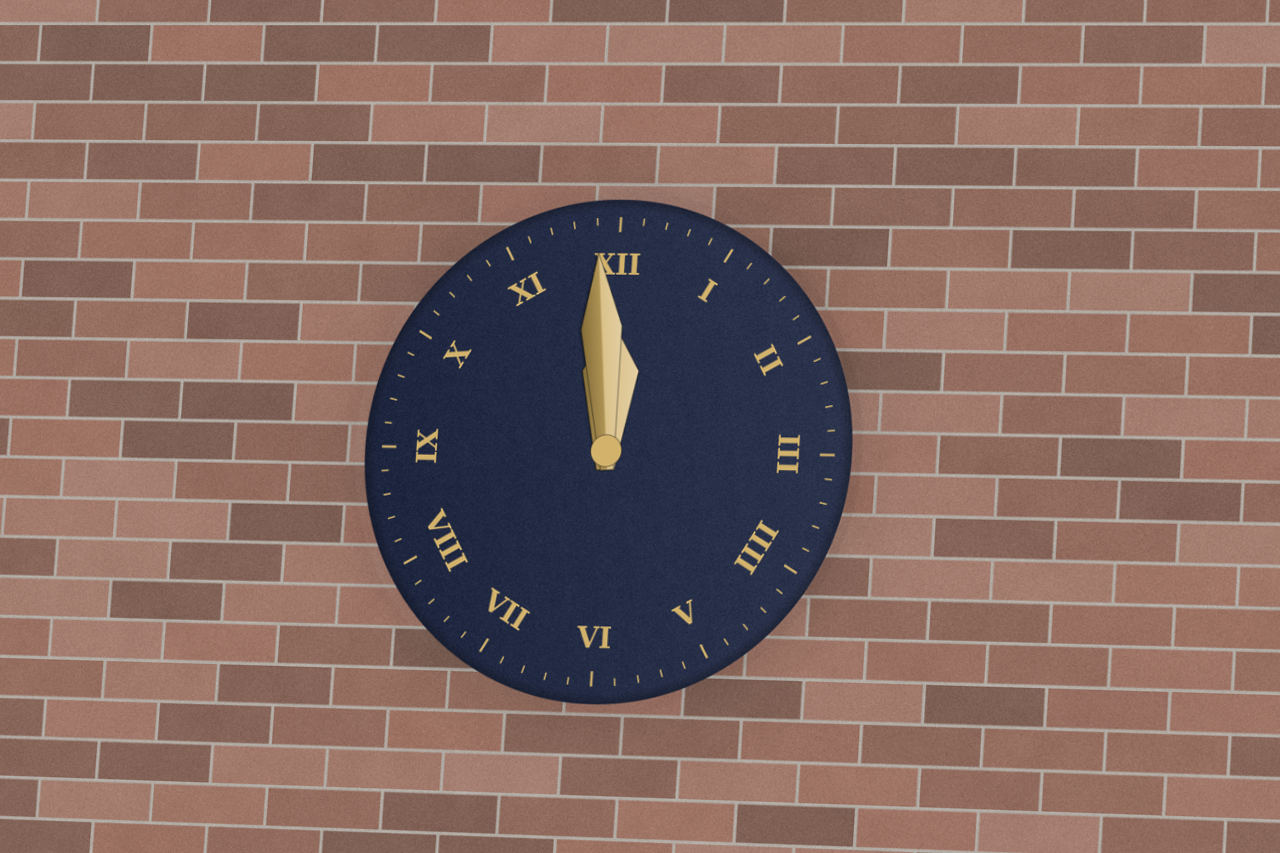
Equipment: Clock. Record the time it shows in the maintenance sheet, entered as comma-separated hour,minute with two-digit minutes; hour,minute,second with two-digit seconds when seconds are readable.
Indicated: 11,59
